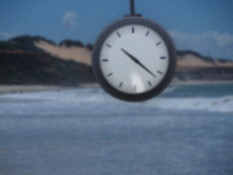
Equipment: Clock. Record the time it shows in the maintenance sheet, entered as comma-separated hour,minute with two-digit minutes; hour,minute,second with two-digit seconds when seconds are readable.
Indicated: 10,22
